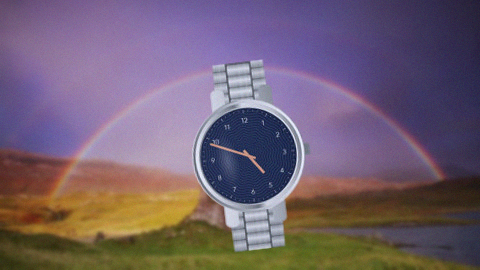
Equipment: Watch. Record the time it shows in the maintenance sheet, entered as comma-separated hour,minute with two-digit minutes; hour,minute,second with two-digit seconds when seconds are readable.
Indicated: 4,49
